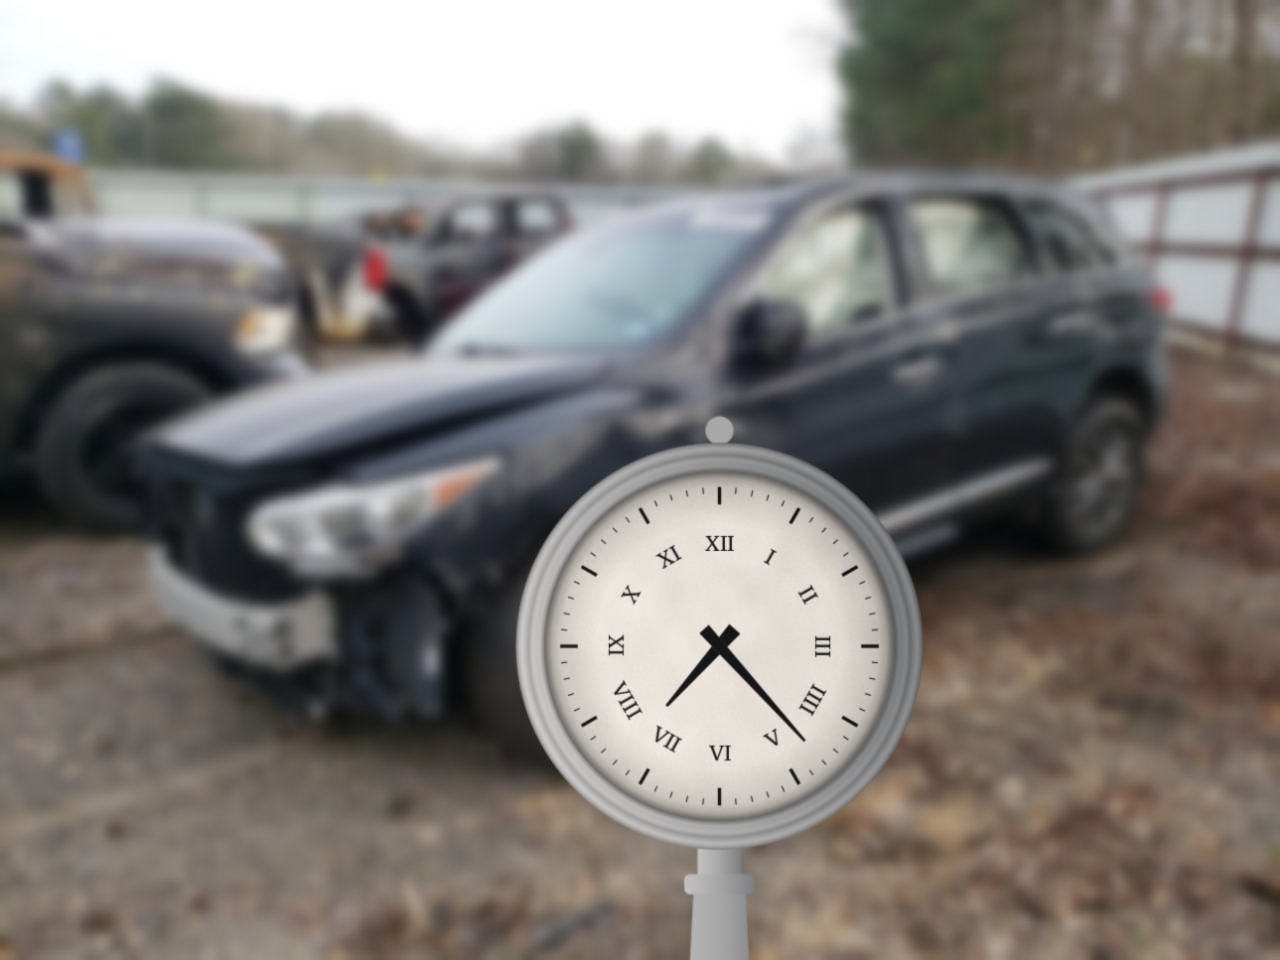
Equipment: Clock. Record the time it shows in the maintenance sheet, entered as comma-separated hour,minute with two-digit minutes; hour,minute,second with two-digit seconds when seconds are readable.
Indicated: 7,23
